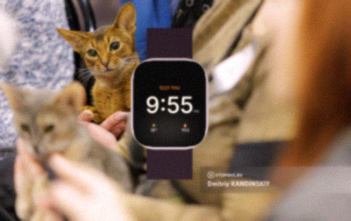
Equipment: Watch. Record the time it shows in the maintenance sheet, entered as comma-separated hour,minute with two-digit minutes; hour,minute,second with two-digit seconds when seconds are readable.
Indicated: 9,55
